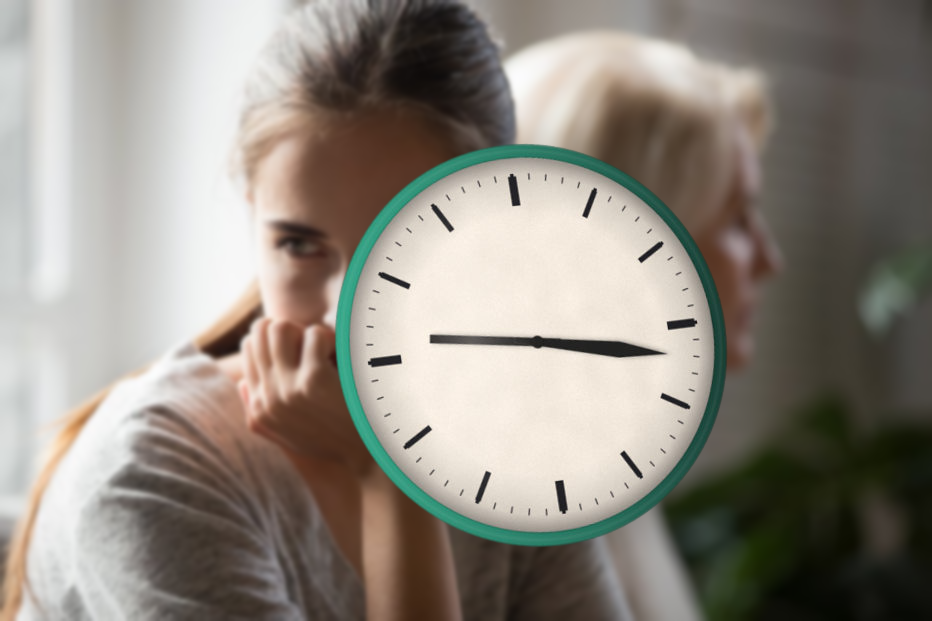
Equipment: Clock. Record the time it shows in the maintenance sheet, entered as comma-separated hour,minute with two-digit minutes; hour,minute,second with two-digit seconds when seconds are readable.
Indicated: 9,17
